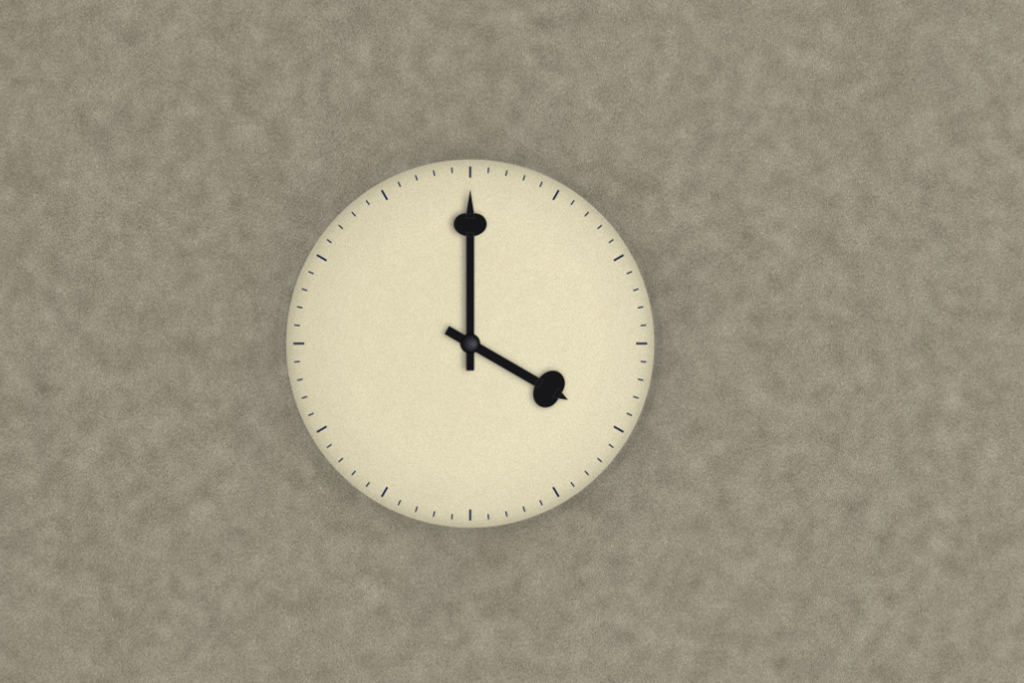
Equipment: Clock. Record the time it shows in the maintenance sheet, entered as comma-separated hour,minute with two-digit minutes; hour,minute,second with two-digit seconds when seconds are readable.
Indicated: 4,00
